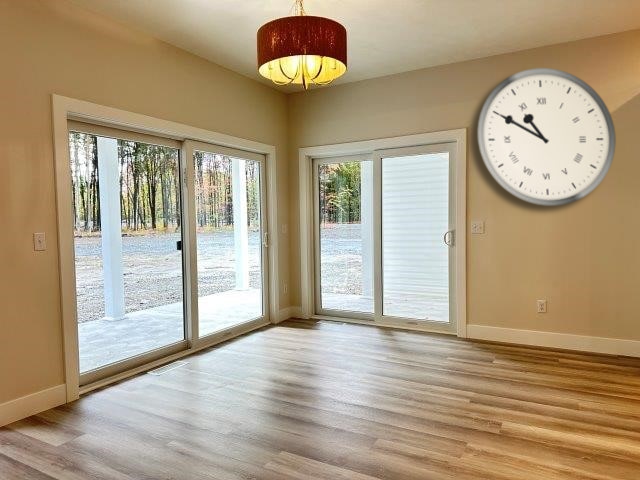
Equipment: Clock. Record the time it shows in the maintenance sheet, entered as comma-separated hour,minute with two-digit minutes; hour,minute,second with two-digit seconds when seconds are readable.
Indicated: 10,50
